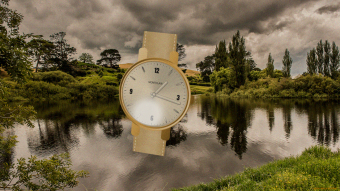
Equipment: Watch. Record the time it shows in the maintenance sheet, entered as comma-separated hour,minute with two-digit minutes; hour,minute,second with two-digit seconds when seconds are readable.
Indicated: 1,17
